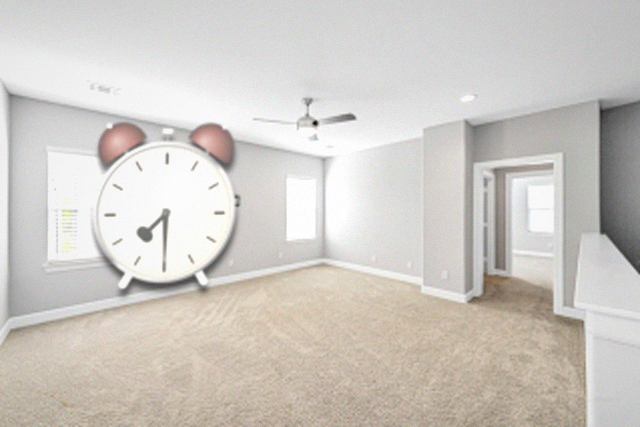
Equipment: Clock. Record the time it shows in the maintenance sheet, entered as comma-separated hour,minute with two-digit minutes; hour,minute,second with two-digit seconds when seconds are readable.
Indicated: 7,30
